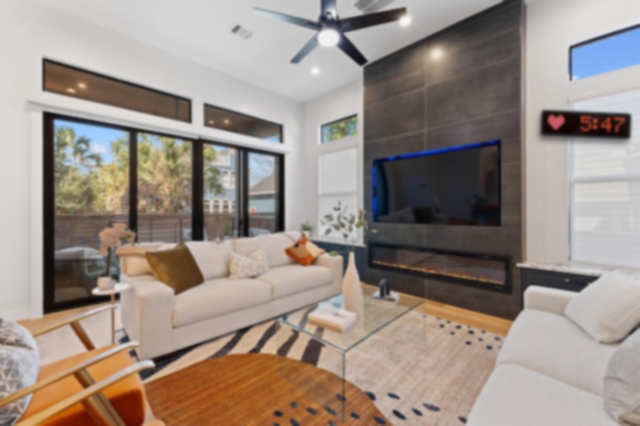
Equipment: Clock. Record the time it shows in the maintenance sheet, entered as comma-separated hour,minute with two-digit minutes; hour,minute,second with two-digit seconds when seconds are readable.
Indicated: 5,47
